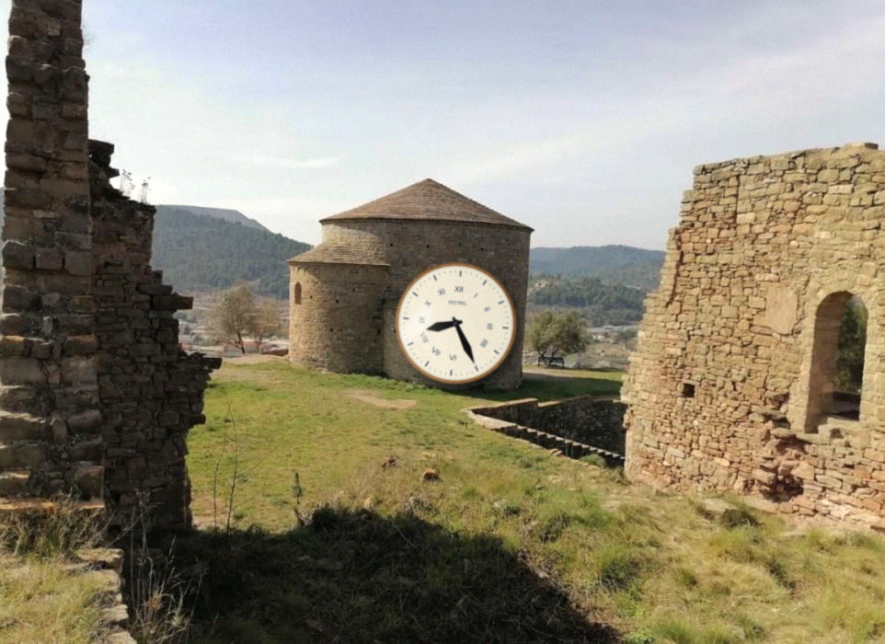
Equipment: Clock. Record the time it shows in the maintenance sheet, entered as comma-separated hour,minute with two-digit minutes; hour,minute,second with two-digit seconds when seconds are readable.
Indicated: 8,25
